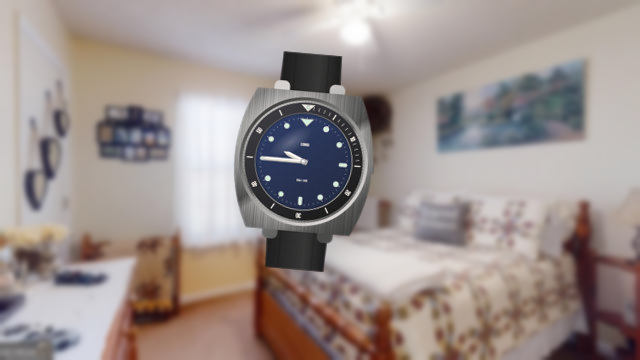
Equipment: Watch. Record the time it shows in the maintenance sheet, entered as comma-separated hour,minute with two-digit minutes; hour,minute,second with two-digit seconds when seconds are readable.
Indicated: 9,45
